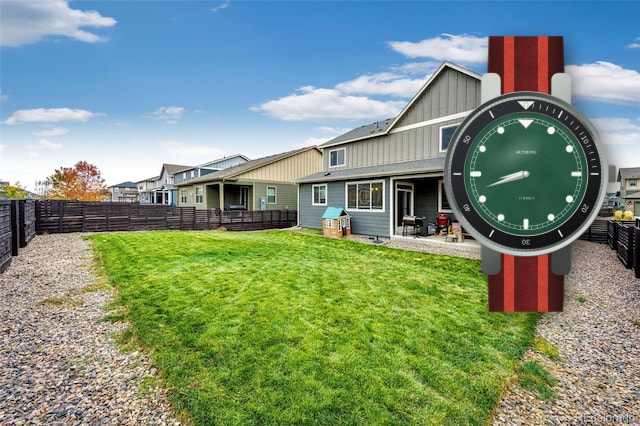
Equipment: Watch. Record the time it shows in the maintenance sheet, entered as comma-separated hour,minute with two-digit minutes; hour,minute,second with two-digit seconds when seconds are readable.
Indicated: 8,42
